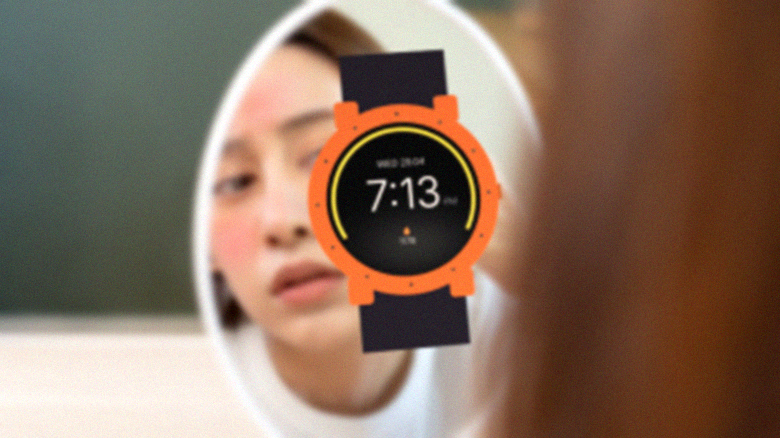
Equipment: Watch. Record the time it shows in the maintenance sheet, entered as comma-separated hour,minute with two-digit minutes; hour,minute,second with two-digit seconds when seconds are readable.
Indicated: 7,13
